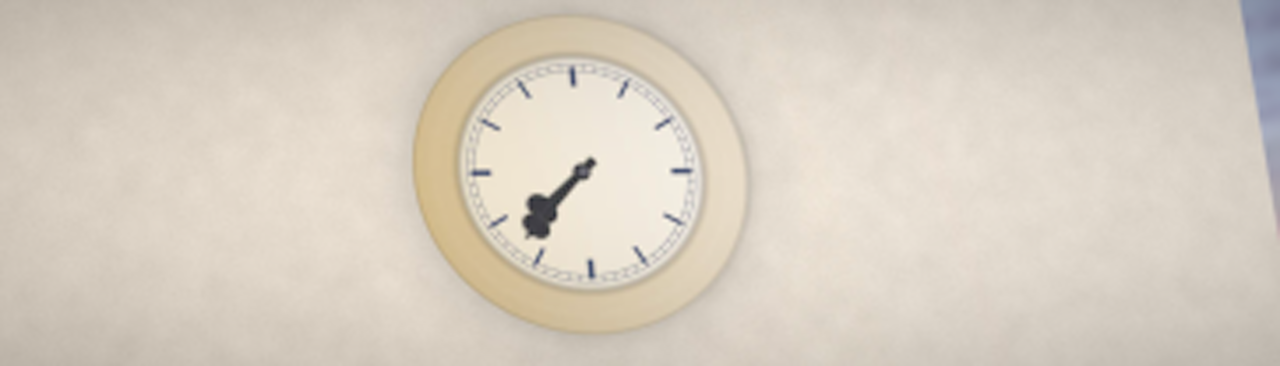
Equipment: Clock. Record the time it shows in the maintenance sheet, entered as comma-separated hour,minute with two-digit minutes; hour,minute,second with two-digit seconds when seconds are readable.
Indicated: 7,37
